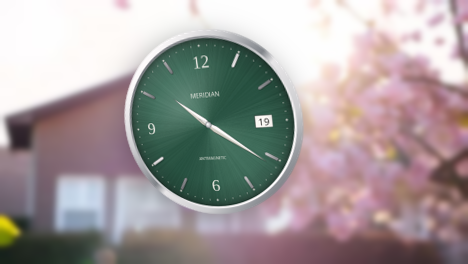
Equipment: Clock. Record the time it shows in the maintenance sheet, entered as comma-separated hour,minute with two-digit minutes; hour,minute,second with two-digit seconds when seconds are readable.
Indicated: 10,21
